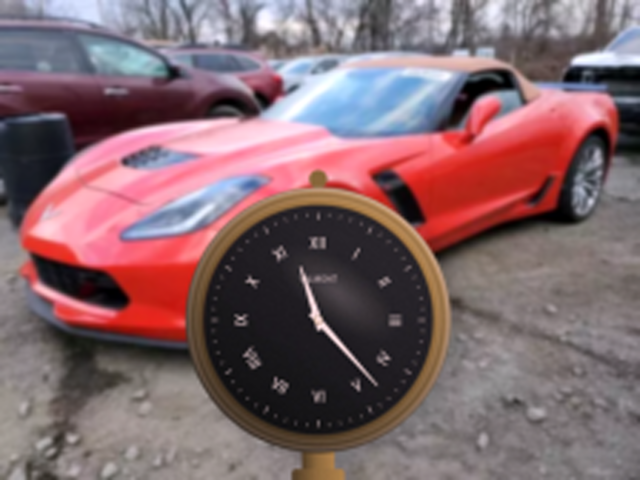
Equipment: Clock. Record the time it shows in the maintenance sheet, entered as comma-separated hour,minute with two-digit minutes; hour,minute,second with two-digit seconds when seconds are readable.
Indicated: 11,23
